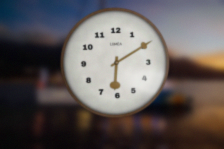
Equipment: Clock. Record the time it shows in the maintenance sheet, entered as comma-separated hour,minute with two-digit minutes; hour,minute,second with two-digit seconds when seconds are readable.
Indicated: 6,10
